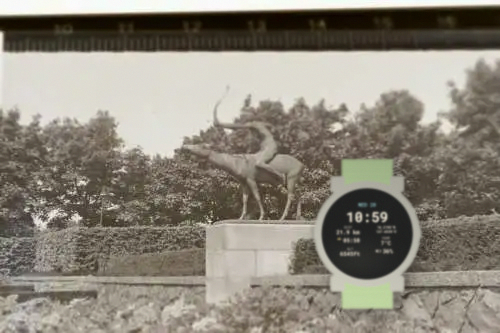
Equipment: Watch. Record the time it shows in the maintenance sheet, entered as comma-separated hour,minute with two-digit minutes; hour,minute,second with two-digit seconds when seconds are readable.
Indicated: 10,59
